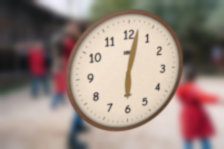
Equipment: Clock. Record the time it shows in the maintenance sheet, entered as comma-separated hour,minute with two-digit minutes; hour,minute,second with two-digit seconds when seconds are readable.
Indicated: 6,02
